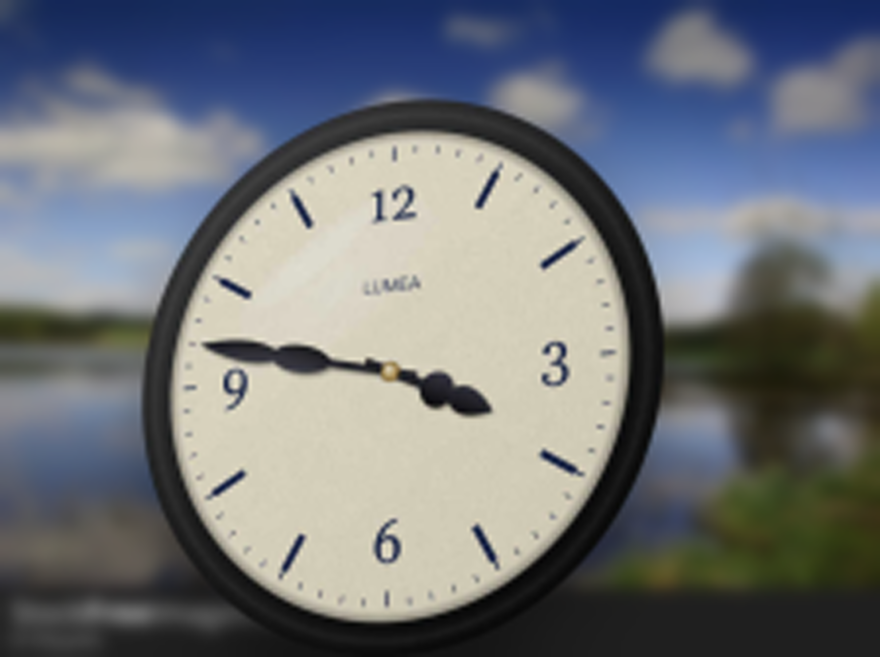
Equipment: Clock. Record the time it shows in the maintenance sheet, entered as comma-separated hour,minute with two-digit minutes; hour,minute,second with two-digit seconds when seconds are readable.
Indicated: 3,47
